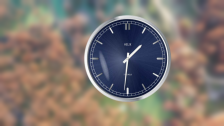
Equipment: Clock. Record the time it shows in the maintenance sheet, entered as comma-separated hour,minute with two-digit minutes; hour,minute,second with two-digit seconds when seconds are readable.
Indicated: 1,31
